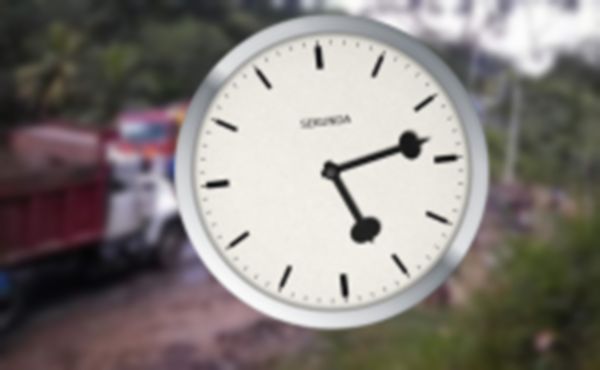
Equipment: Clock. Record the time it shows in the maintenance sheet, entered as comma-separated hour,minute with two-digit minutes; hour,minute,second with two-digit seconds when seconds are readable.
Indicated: 5,13
